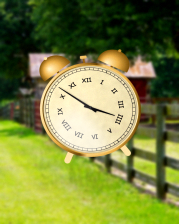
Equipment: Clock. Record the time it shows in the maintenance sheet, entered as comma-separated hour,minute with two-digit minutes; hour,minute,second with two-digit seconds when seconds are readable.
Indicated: 3,52
